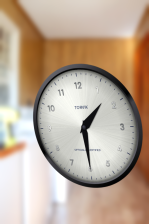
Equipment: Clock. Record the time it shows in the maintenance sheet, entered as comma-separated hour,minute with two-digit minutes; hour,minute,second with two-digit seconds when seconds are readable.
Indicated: 1,30
